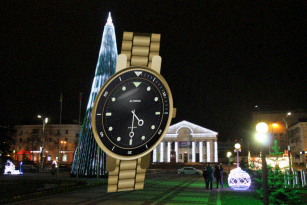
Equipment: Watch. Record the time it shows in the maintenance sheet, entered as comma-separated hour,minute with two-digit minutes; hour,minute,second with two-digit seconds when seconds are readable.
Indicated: 4,30
